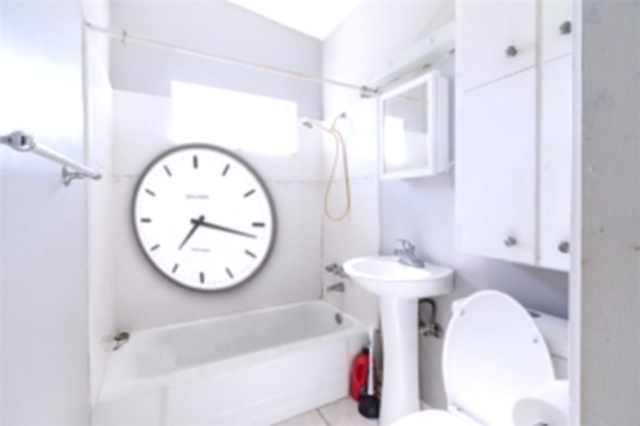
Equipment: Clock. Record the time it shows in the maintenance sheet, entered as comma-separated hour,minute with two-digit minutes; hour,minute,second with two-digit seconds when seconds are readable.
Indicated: 7,17
